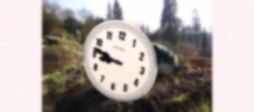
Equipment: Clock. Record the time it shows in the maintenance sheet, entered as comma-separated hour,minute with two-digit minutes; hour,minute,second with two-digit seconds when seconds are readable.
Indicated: 8,47
